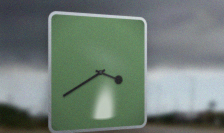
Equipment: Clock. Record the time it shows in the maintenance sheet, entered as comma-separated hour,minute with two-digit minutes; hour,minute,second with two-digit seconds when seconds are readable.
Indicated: 3,40
